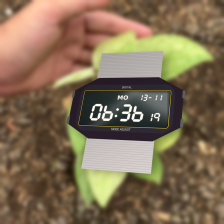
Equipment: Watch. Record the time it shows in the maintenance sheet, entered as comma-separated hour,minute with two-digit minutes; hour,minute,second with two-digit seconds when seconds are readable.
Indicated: 6,36,19
